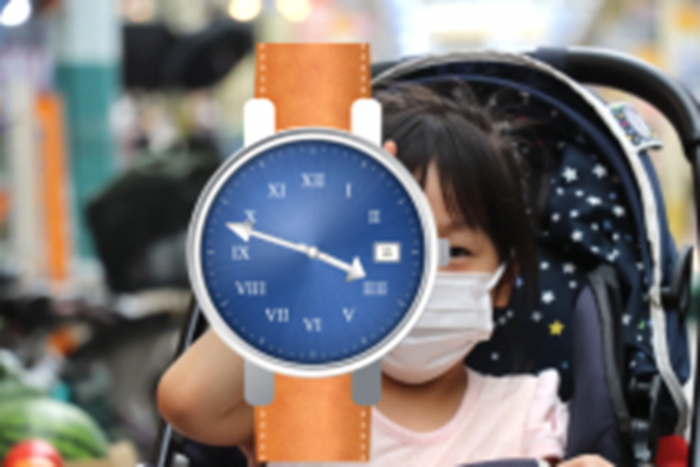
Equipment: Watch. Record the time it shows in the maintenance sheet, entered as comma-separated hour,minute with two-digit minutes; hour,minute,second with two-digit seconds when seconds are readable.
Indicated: 3,48
